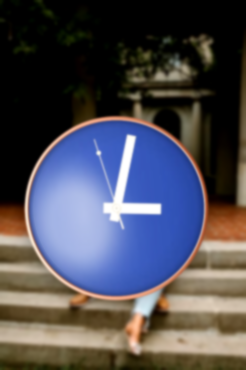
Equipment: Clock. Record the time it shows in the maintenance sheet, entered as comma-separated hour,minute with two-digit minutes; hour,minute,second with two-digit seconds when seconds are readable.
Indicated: 3,01,57
